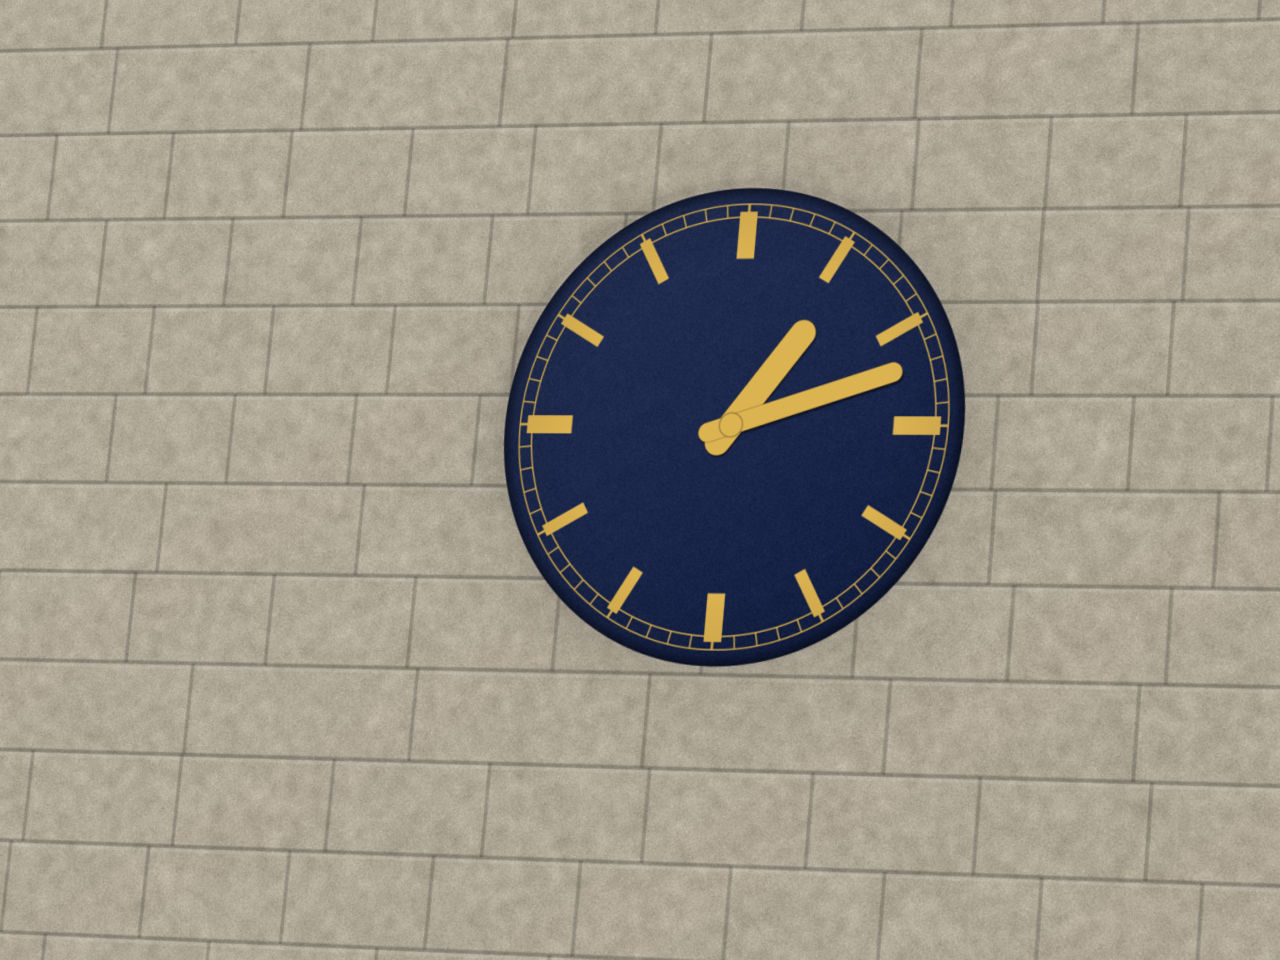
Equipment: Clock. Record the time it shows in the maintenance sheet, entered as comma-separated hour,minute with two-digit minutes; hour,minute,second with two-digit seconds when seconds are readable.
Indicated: 1,12
